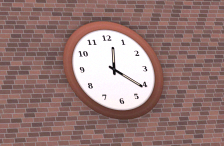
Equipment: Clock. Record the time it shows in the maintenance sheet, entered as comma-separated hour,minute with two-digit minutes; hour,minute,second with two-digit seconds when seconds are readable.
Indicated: 12,21
